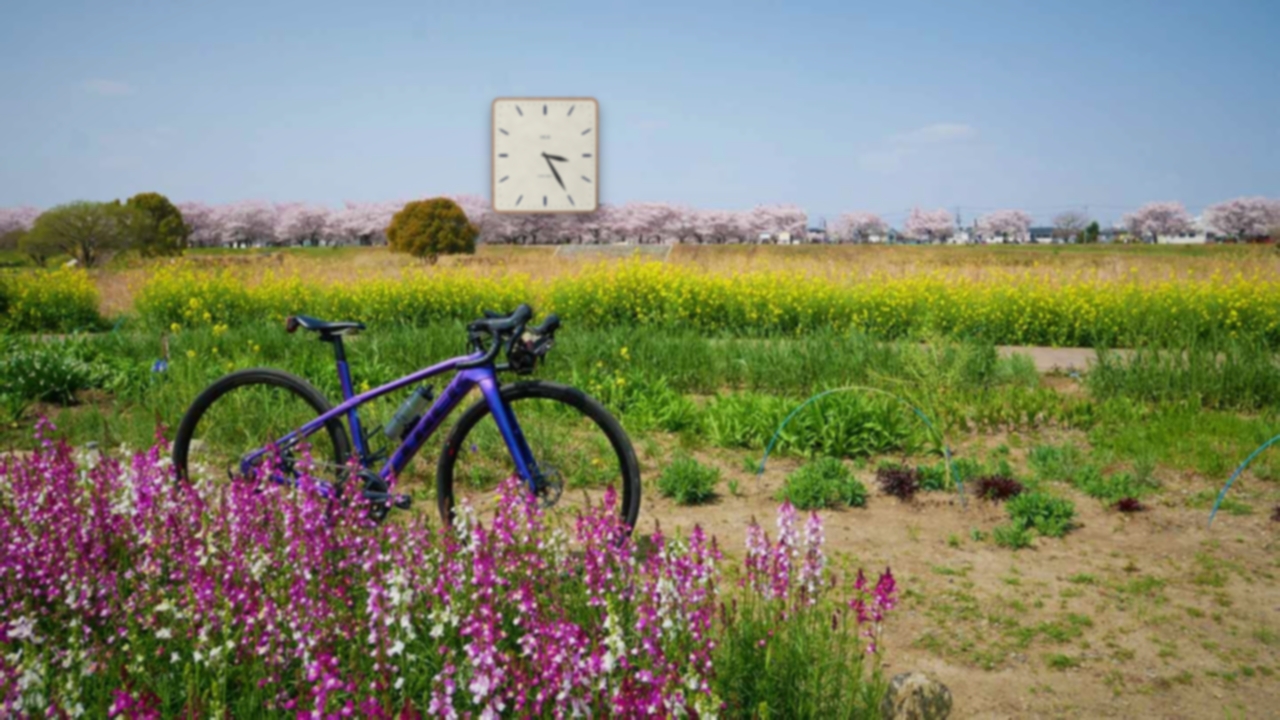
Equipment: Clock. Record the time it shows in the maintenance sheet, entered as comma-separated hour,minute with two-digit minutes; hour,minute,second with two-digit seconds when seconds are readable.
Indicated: 3,25
